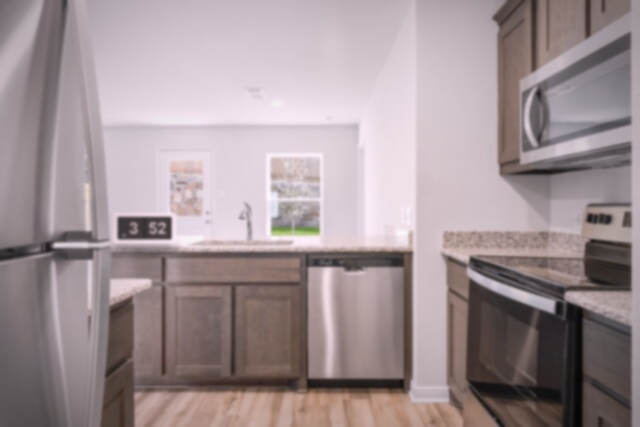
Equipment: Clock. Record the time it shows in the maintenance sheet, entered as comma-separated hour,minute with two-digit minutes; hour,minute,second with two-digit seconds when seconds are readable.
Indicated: 3,52
